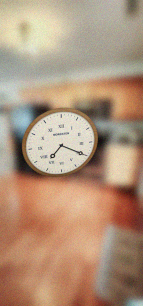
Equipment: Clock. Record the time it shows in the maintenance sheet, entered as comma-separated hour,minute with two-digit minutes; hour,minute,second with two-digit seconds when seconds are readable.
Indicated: 7,20
